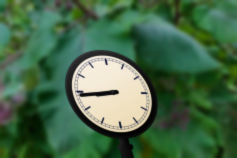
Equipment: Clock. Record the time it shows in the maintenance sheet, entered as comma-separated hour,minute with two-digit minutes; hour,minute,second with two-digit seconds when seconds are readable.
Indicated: 8,44
